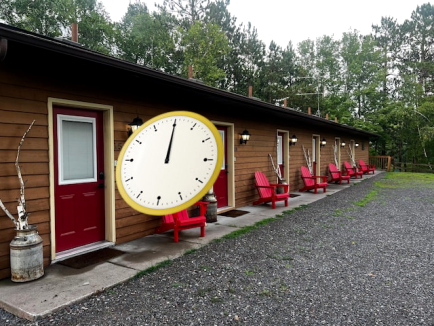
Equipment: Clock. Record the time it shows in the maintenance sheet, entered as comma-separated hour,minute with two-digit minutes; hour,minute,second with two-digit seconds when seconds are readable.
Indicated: 12,00
